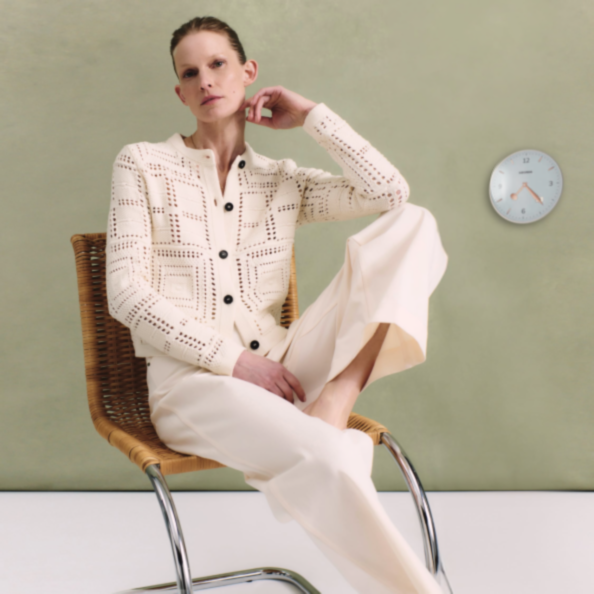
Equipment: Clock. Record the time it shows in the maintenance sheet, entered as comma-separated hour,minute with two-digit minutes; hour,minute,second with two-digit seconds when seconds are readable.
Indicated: 7,23
